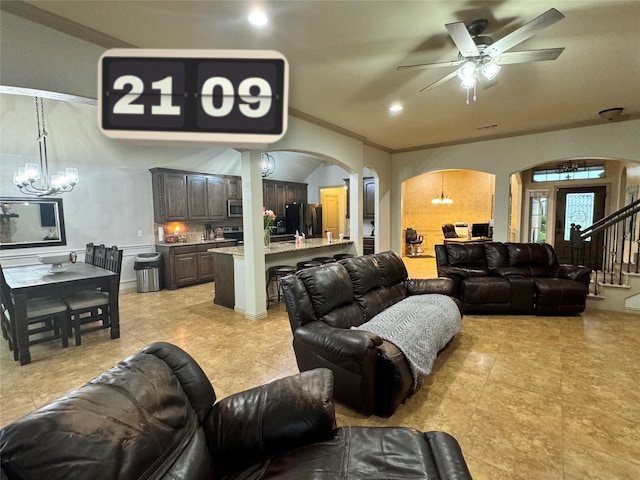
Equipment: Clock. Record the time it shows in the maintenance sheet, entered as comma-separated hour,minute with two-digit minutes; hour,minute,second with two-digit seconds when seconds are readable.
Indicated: 21,09
